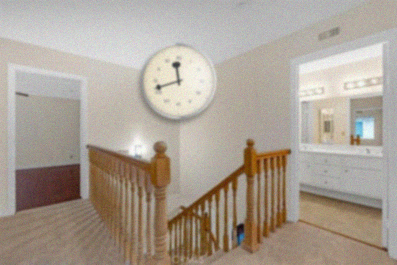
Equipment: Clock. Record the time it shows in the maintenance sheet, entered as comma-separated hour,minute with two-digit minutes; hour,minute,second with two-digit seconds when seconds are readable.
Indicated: 11,42
